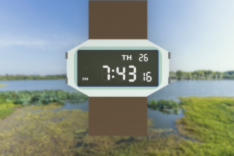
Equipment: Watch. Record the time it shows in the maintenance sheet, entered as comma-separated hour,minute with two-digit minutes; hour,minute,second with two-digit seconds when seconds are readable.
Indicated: 7,43,16
